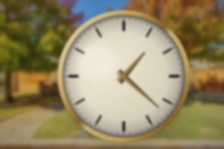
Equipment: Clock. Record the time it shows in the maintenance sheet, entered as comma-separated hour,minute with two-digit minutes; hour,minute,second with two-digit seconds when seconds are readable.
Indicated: 1,22
